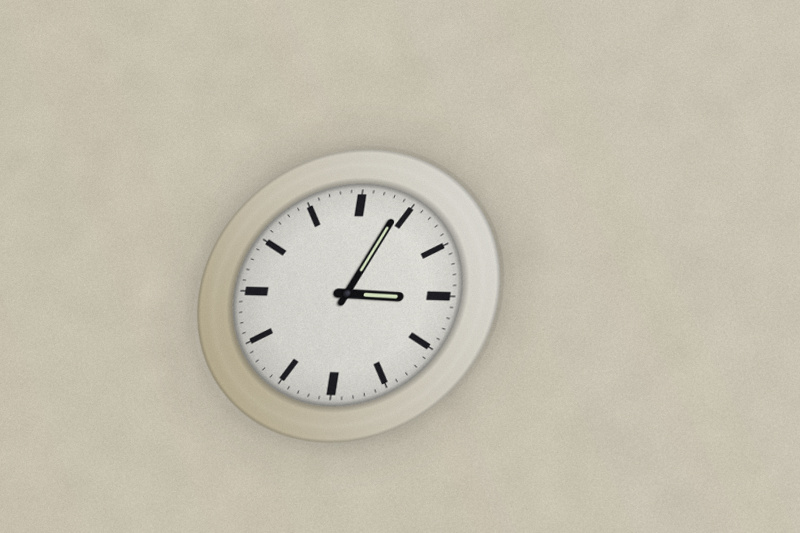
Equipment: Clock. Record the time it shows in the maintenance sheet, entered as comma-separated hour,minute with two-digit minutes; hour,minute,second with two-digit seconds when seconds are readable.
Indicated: 3,04
